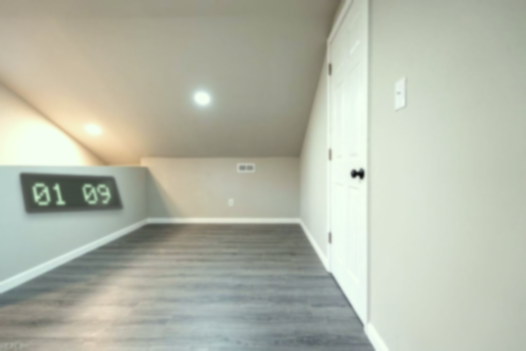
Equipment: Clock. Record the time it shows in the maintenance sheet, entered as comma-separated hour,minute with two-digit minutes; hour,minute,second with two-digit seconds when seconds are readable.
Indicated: 1,09
